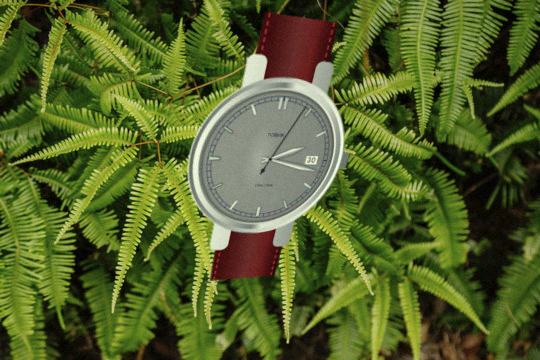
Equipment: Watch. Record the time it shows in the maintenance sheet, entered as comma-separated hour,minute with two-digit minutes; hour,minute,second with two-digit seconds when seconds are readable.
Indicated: 2,17,04
